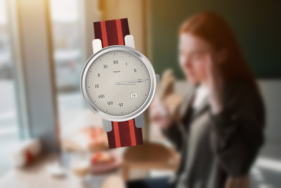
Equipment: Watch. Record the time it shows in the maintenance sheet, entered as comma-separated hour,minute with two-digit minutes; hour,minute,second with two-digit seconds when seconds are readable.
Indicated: 3,15
